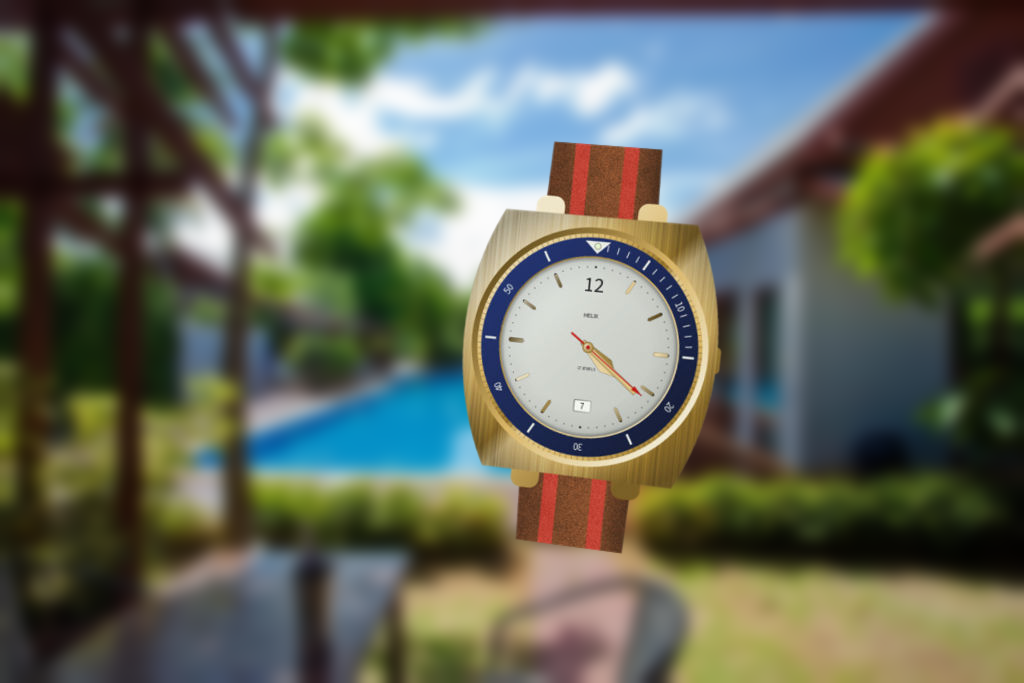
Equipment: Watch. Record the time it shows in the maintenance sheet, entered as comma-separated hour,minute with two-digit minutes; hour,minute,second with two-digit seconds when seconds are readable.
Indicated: 4,21,21
